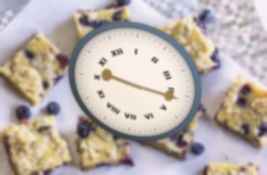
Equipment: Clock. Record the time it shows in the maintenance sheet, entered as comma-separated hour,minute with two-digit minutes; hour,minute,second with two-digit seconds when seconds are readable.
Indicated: 10,21
